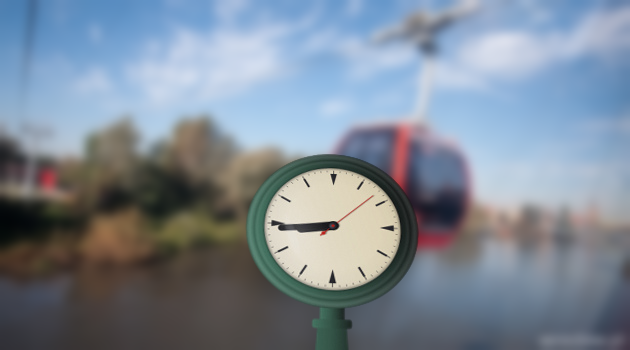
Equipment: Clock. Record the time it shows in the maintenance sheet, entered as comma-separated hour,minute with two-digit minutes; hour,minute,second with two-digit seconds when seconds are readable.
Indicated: 8,44,08
